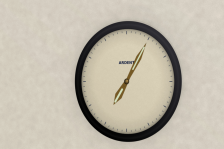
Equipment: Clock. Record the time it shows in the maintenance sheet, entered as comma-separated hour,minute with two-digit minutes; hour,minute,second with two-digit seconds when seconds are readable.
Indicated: 7,05
